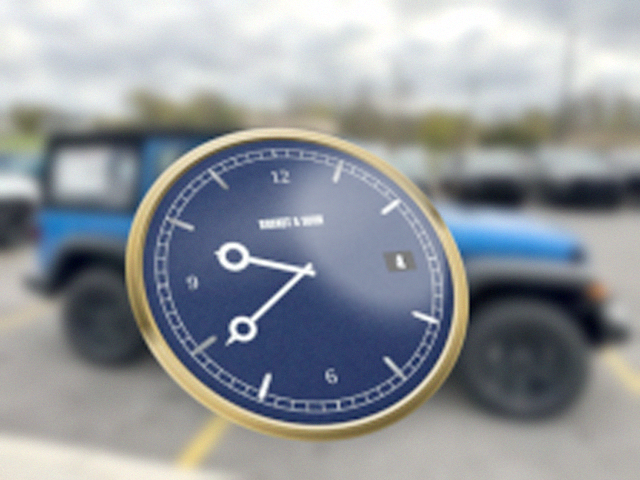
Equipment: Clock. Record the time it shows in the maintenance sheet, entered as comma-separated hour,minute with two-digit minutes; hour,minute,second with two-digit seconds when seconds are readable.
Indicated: 9,39
